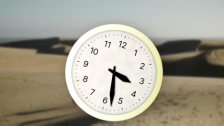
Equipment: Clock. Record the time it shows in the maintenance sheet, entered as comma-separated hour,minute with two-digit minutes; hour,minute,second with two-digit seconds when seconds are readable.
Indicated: 3,28
